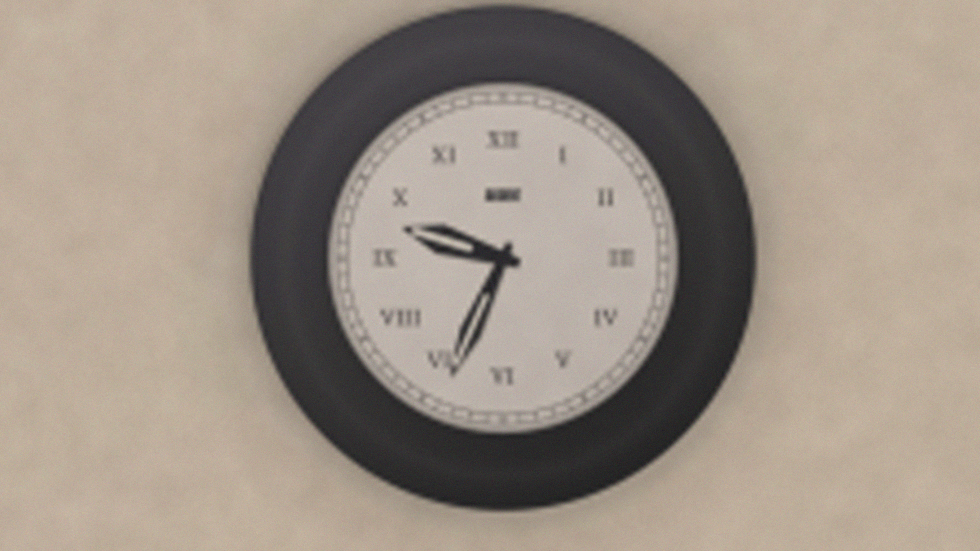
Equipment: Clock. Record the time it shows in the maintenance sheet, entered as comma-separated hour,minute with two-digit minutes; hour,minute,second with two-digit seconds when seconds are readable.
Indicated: 9,34
